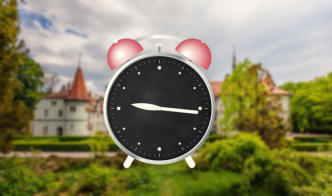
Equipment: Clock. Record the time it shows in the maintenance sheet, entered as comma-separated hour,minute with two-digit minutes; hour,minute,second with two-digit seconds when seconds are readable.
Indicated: 9,16
